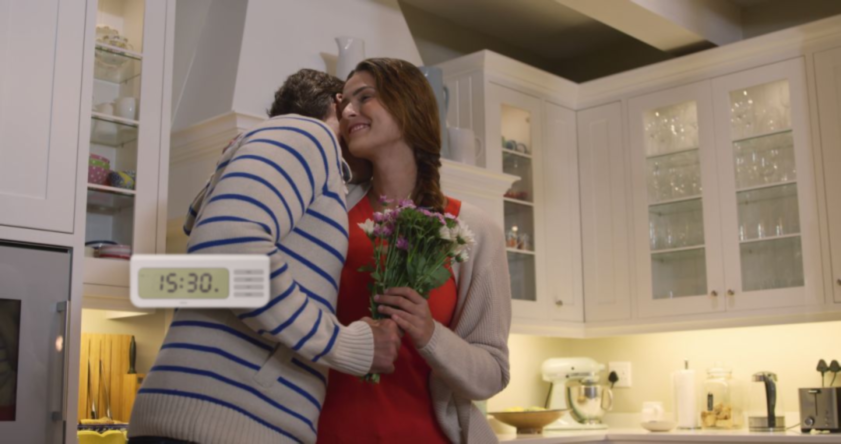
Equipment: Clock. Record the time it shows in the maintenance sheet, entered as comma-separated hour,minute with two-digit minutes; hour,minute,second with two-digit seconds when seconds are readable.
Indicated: 15,30
